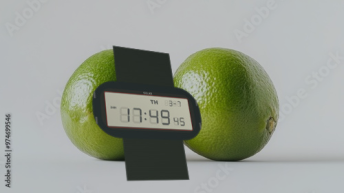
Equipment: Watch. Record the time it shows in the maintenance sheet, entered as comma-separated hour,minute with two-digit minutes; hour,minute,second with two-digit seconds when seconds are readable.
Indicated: 17,49,45
